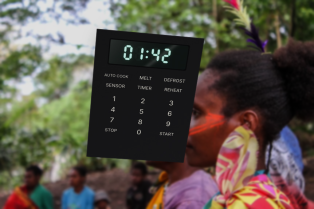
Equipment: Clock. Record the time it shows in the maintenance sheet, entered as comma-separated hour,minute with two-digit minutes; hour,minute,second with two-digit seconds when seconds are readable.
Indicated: 1,42
